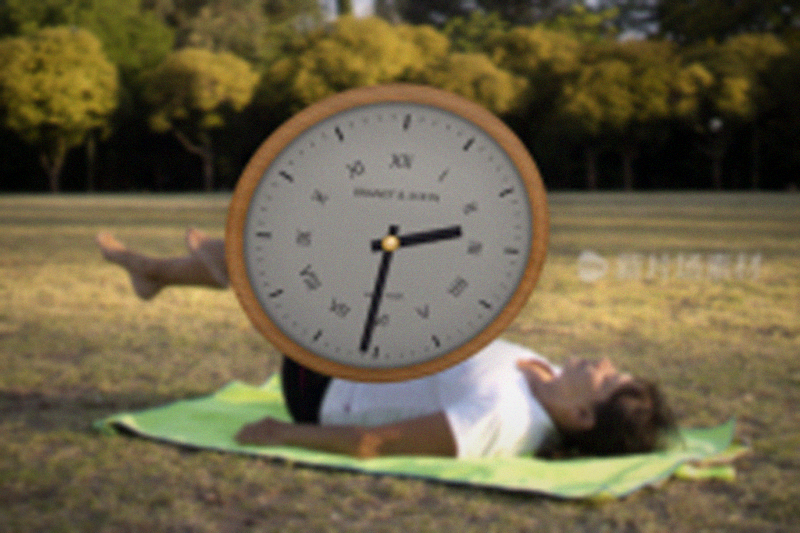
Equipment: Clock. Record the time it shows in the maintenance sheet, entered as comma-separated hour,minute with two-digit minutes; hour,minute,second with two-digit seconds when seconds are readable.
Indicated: 2,31
